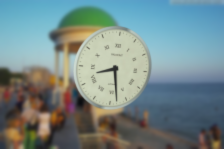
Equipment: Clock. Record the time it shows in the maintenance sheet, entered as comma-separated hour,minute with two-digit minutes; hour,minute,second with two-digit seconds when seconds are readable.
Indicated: 8,28
